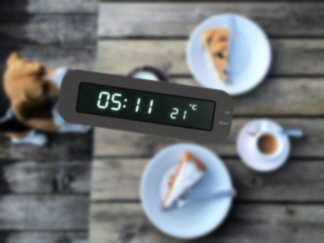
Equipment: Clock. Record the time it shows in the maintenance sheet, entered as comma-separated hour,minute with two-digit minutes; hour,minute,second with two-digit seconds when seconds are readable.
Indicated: 5,11
